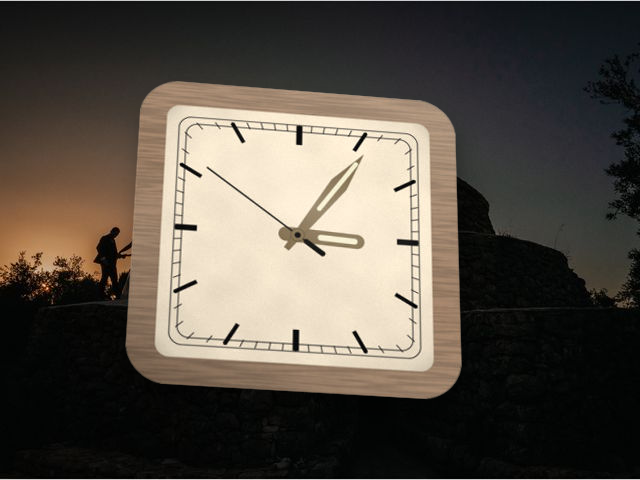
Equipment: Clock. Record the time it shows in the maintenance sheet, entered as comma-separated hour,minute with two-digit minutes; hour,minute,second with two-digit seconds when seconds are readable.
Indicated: 3,05,51
